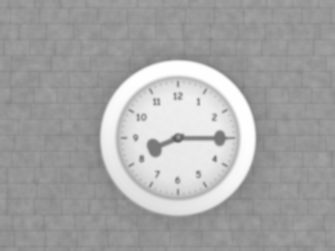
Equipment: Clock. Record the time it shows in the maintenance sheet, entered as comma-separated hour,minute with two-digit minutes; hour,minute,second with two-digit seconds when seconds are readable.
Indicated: 8,15
